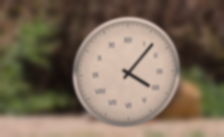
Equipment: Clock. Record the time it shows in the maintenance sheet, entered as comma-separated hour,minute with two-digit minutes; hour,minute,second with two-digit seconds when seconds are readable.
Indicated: 4,07
